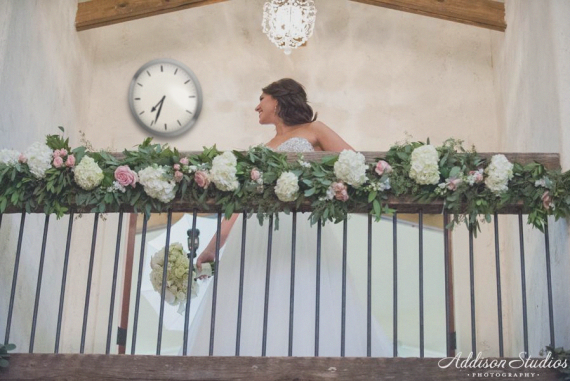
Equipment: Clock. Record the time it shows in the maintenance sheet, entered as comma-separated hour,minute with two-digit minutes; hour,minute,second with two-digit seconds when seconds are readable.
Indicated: 7,34
